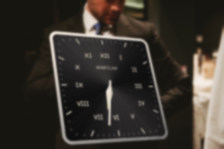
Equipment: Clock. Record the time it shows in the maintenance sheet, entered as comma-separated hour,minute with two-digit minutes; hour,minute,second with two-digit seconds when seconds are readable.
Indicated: 6,32
